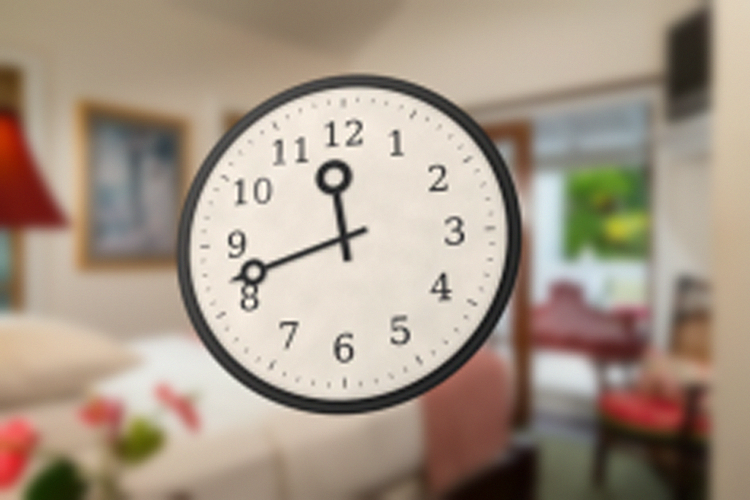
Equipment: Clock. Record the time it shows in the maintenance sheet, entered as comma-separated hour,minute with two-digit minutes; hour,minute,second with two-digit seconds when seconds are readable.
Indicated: 11,42
